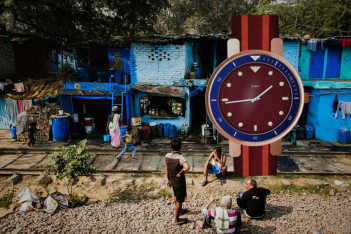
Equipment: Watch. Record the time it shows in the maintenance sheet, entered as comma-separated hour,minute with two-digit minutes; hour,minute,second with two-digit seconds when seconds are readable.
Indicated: 1,44
